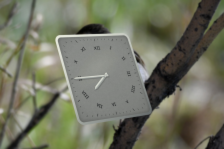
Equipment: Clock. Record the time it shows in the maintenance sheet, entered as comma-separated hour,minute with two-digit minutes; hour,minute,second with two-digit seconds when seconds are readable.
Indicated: 7,45
